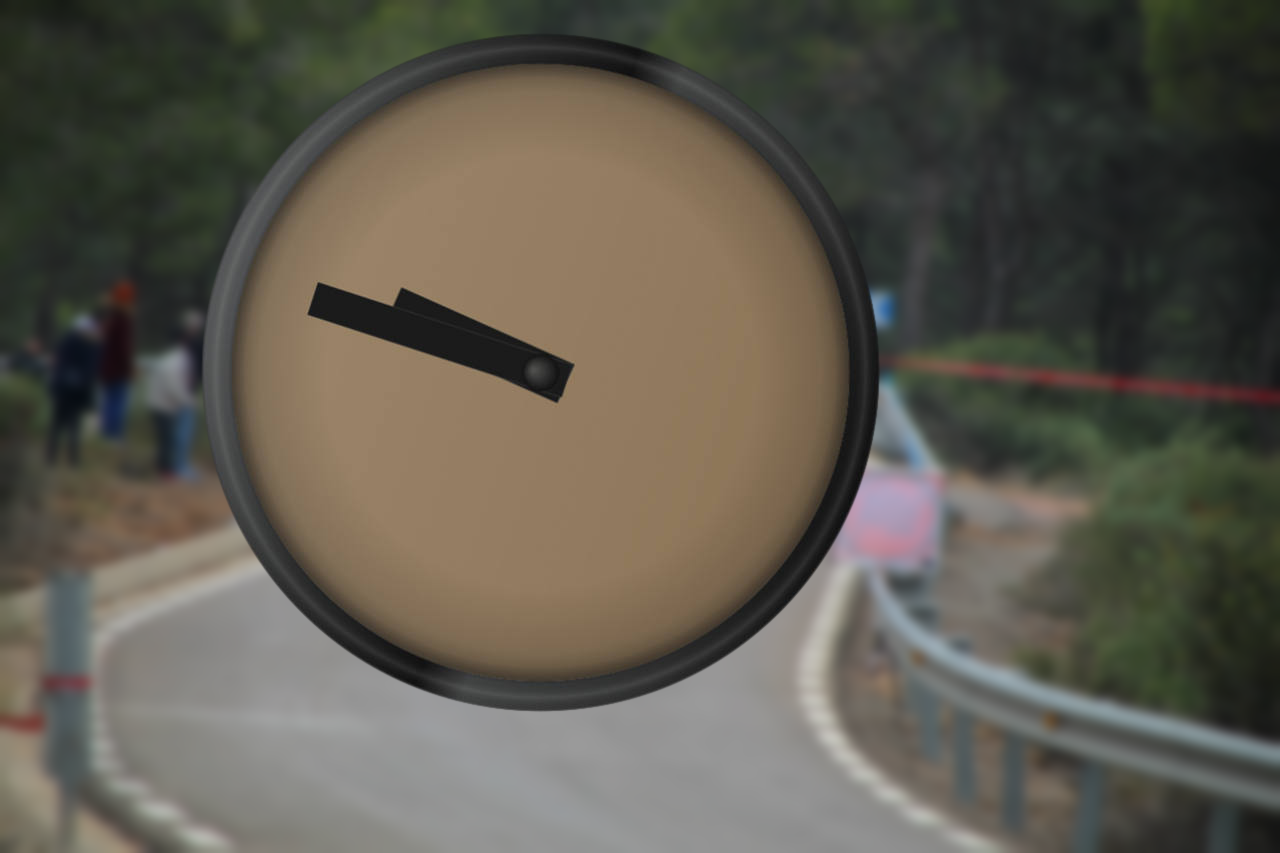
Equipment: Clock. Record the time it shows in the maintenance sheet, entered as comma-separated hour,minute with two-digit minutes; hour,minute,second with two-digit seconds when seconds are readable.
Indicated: 9,48
